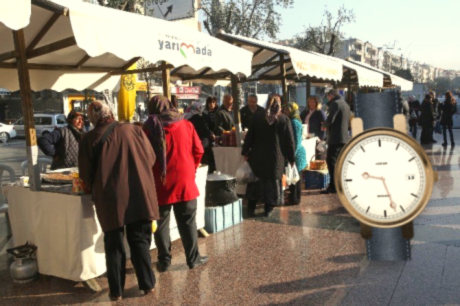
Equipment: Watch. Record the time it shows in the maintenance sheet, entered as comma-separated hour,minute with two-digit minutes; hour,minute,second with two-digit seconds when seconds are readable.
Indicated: 9,27
